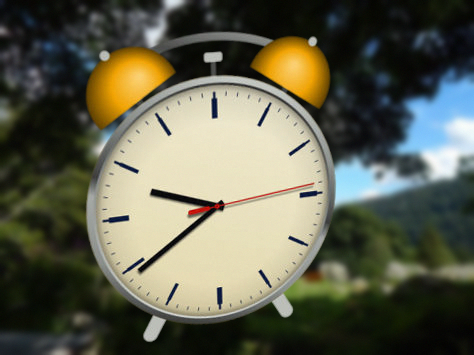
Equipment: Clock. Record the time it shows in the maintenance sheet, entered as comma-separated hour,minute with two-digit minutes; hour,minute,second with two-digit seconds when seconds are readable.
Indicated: 9,39,14
